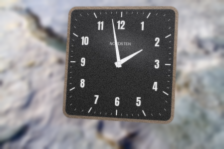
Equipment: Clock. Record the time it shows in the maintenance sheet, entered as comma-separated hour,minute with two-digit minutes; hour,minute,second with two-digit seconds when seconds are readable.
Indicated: 1,58
